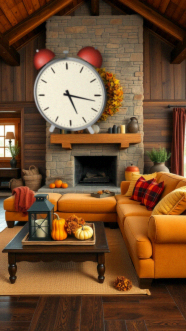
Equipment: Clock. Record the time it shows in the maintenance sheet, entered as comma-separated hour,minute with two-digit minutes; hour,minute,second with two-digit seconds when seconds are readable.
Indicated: 5,17
